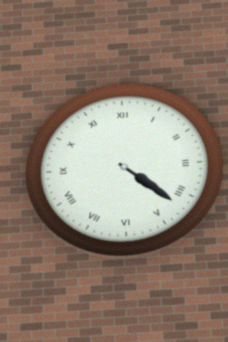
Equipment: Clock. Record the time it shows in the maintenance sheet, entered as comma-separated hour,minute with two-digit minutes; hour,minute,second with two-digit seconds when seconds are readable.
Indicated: 4,22
